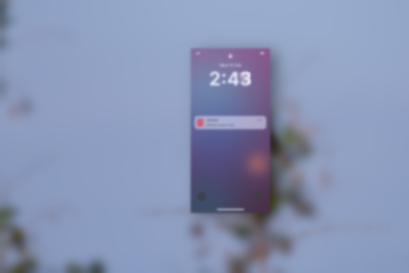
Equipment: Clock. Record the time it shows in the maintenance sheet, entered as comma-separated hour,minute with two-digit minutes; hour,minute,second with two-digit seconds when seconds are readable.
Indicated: 2,43
